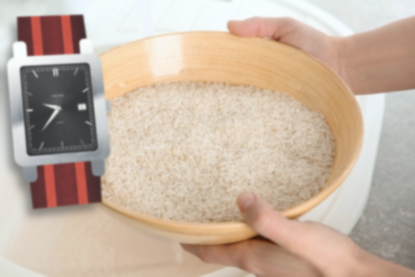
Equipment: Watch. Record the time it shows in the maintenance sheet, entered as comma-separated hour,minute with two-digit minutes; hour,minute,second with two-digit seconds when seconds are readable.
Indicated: 9,37
